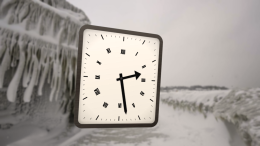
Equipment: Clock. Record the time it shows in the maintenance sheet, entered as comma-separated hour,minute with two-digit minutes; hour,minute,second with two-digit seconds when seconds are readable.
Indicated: 2,28
